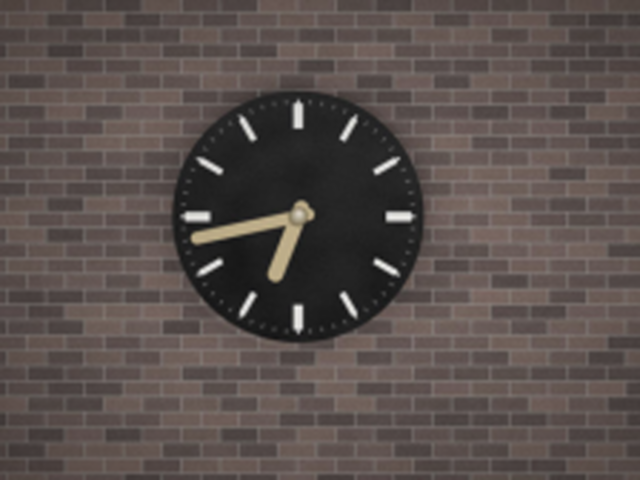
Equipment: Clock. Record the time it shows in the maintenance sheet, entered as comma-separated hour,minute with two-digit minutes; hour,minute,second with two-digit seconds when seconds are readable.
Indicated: 6,43
